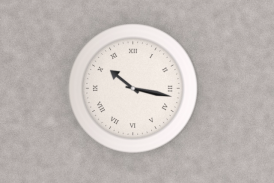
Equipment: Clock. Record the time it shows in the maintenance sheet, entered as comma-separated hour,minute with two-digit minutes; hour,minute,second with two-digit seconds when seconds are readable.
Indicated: 10,17
